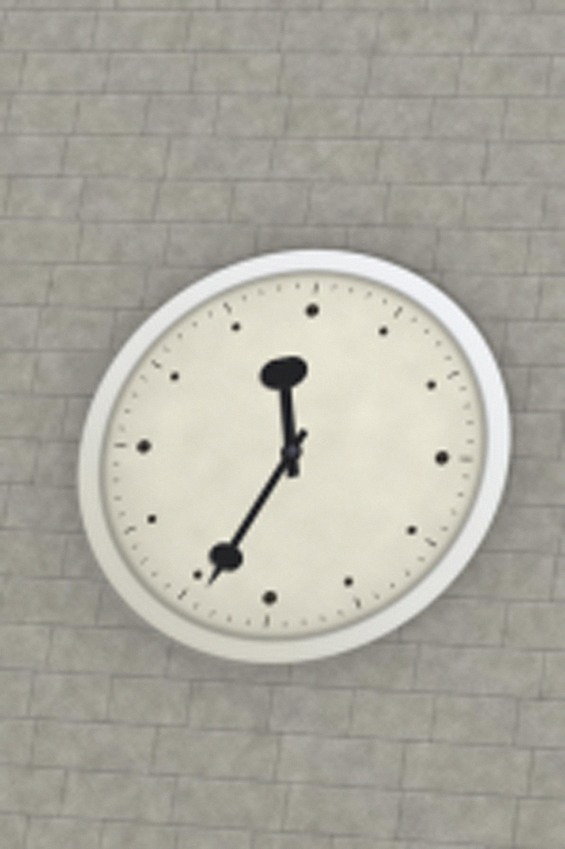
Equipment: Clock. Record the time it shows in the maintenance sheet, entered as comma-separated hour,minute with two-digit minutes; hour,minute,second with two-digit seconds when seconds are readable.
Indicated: 11,34
